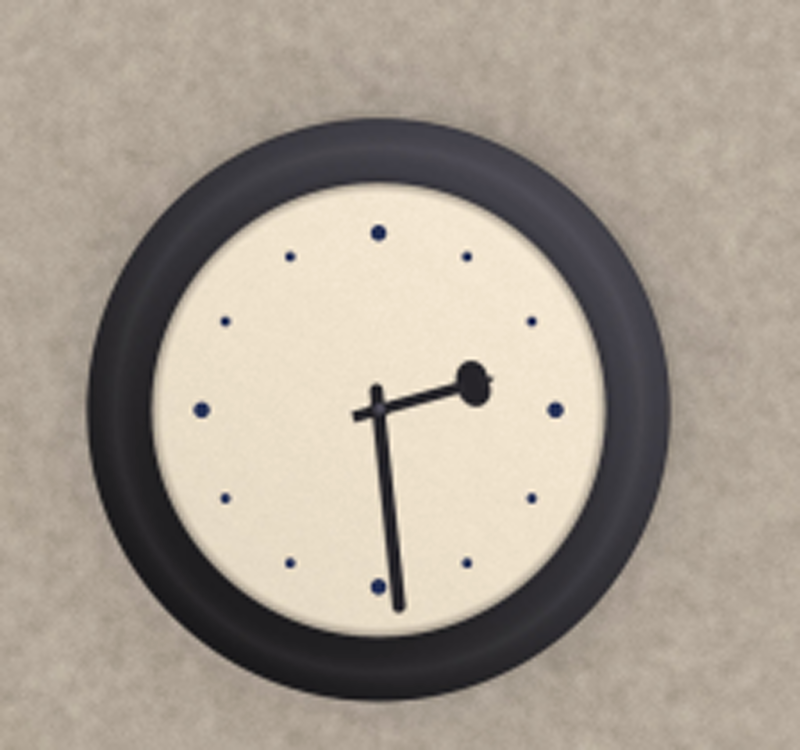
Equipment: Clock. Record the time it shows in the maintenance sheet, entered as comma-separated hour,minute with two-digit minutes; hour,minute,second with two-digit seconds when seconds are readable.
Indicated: 2,29
